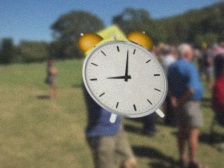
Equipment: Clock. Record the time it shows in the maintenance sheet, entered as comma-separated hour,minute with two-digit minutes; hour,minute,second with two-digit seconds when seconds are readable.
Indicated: 9,03
